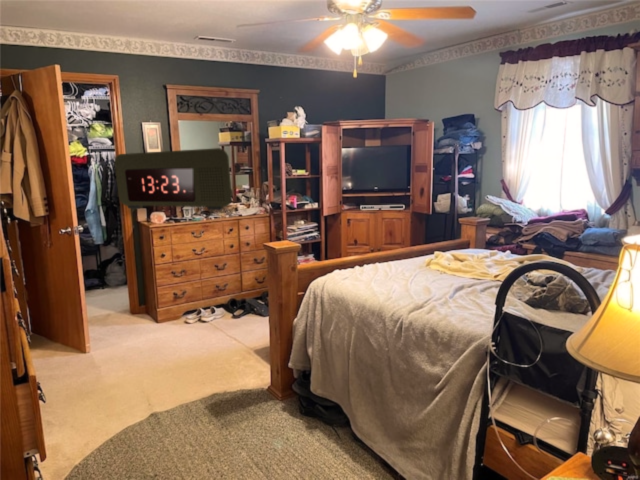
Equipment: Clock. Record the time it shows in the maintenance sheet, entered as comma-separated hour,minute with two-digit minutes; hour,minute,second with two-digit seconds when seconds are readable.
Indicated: 13,23
